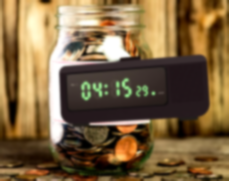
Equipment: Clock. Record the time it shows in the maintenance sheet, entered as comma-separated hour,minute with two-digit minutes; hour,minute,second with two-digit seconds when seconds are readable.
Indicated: 4,15
